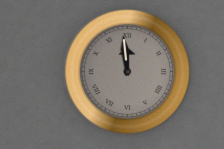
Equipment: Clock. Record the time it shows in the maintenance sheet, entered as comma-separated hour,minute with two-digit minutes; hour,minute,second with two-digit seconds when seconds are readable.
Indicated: 11,59
